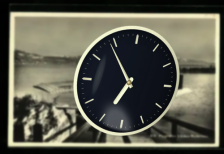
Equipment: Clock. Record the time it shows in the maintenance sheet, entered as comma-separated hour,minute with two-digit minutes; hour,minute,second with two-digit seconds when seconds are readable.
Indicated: 6,54
